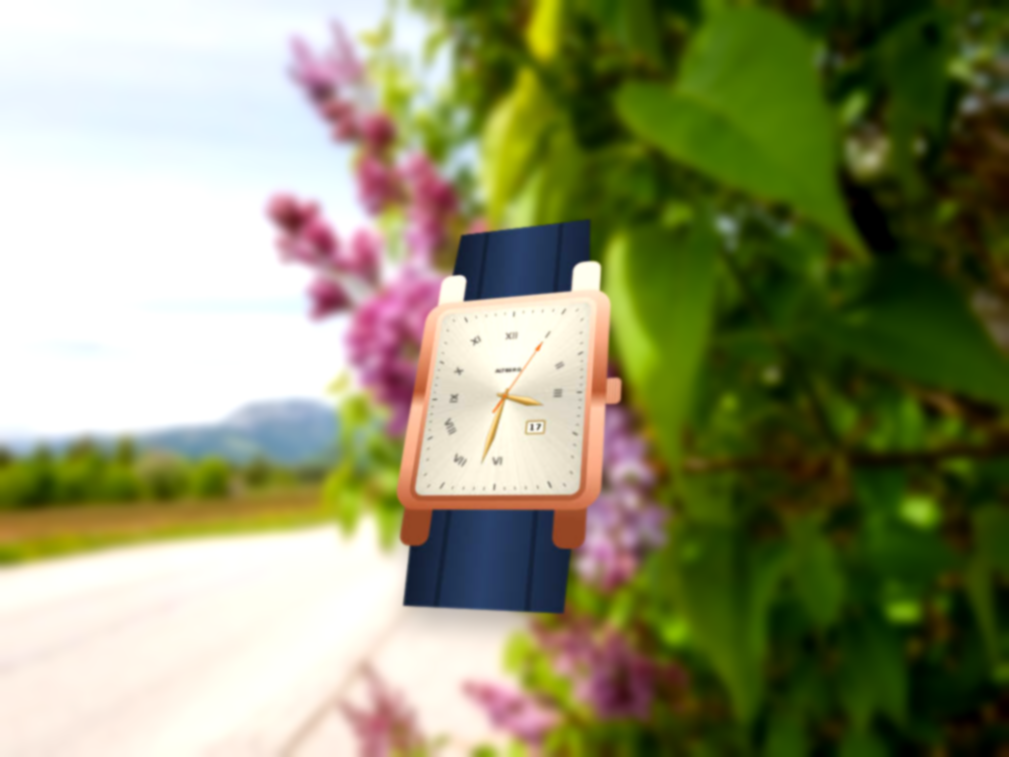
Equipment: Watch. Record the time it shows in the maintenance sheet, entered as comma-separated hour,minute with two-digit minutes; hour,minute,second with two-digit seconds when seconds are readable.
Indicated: 3,32,05
